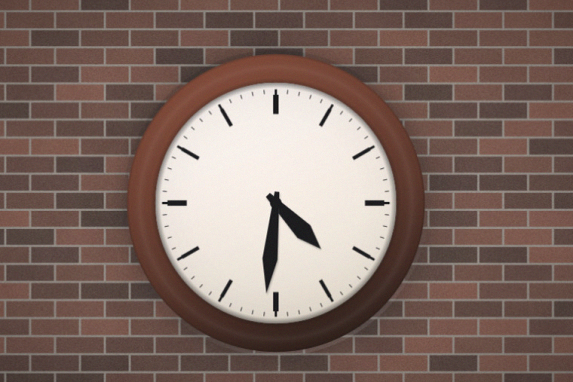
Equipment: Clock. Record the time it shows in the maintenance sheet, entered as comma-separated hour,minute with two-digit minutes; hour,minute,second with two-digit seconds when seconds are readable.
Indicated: 4,31
